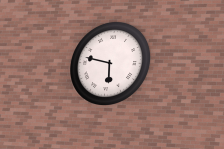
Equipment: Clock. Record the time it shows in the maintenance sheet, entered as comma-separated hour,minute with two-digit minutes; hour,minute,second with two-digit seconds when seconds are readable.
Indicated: 5,47
